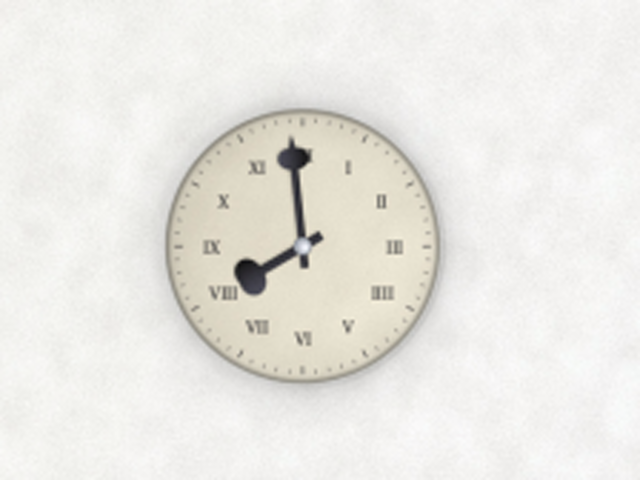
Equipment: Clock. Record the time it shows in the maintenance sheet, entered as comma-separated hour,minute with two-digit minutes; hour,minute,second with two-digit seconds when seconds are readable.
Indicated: 7,59
